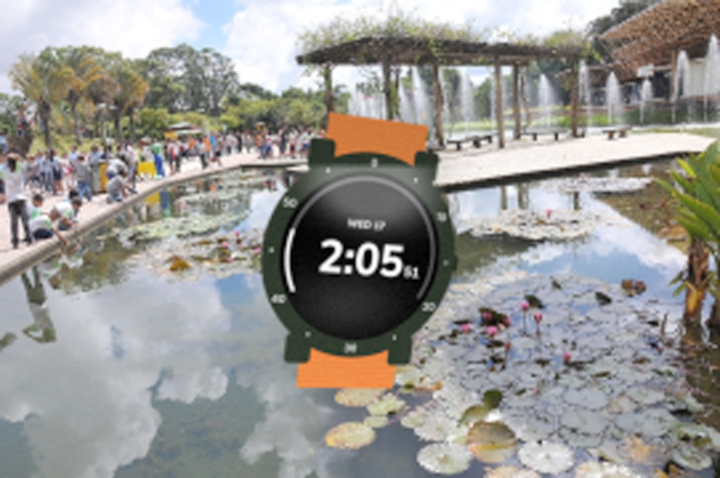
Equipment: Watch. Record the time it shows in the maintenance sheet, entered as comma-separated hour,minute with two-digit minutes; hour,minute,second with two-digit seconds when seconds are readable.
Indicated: 2,05
